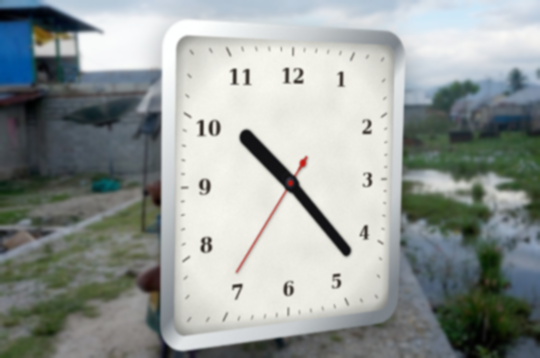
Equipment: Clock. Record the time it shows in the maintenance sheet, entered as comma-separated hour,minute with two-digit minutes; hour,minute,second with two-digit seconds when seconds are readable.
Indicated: 10,22,36
